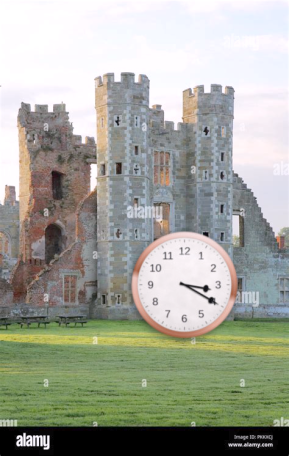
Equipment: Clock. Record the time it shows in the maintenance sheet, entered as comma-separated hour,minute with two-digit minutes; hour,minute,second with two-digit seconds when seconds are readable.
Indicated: 3,20
